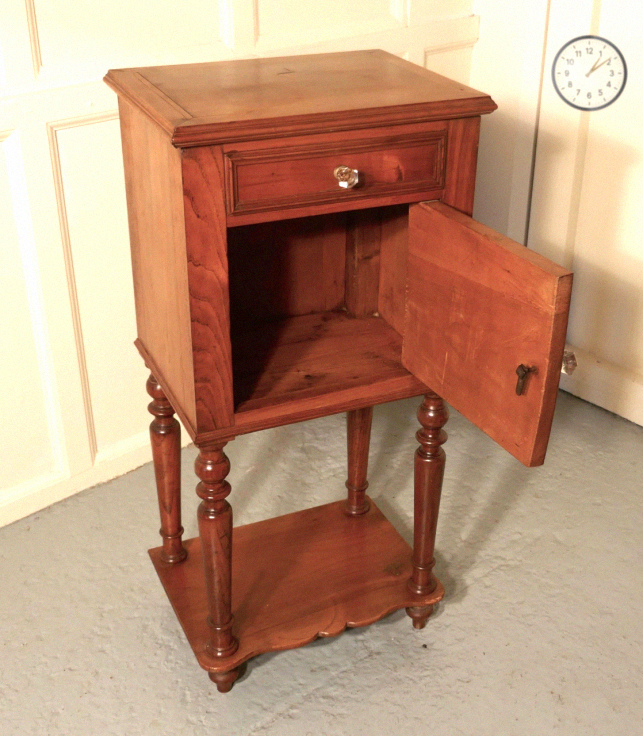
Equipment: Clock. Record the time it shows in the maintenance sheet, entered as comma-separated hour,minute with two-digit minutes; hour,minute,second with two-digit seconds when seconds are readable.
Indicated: 1,09
